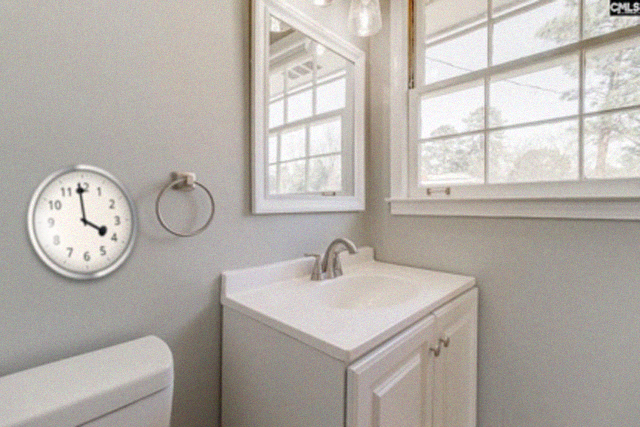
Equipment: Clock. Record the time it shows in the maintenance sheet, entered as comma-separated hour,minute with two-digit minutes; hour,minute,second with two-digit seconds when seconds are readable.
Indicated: 3,59
